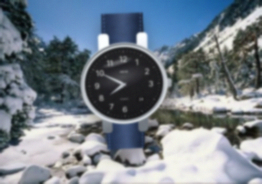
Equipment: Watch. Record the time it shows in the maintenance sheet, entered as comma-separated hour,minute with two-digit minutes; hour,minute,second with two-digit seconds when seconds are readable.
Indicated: 7,50
